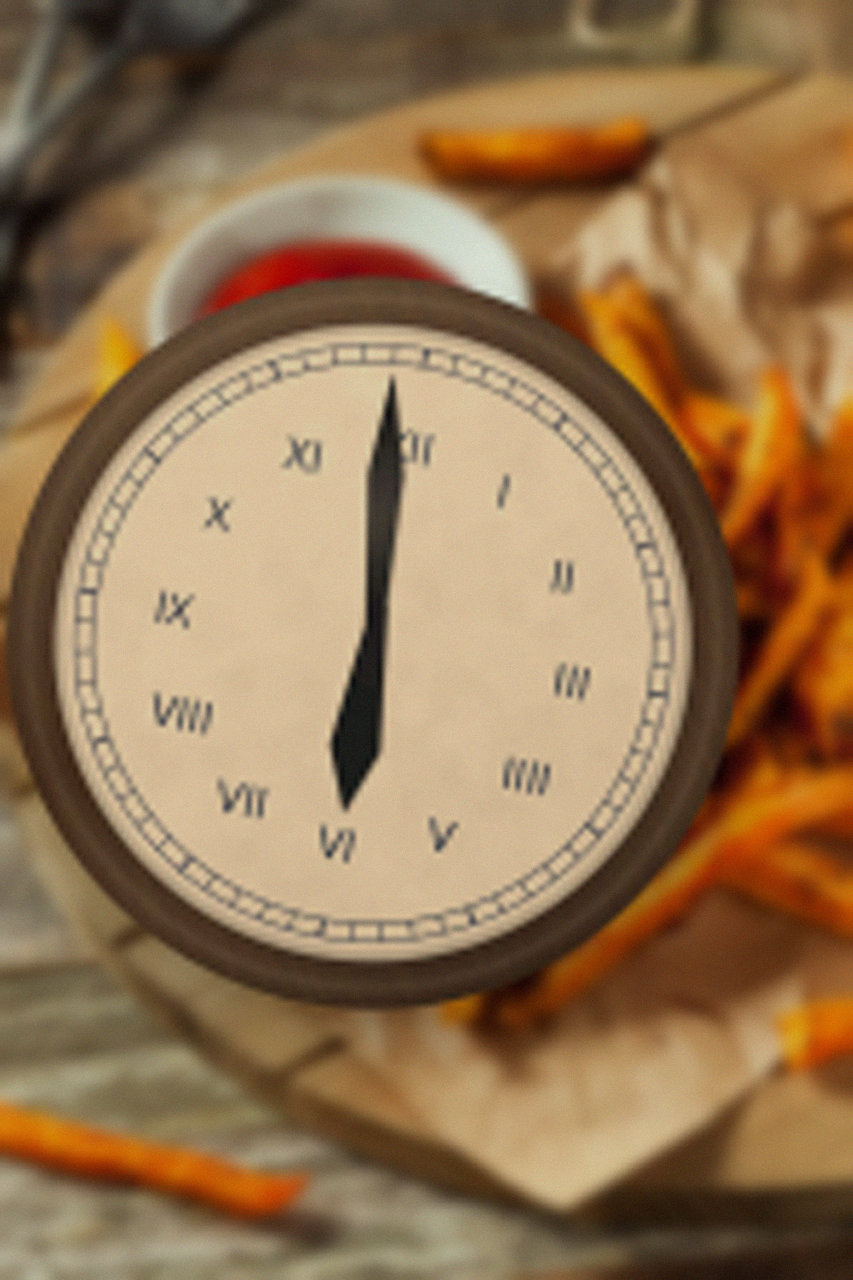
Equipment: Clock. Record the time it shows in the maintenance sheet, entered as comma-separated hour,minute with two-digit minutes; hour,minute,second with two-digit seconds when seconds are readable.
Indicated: 5,59
